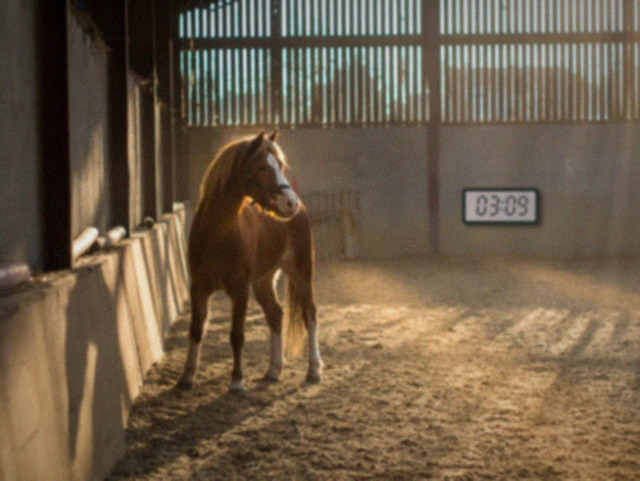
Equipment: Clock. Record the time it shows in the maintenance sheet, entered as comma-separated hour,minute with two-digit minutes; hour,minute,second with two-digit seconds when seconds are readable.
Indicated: 3,09
